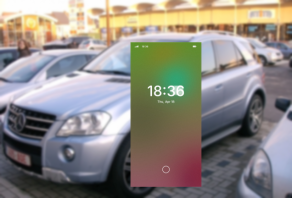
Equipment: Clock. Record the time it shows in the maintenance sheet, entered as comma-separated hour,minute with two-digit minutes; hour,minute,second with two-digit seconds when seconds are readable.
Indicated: 18,36
